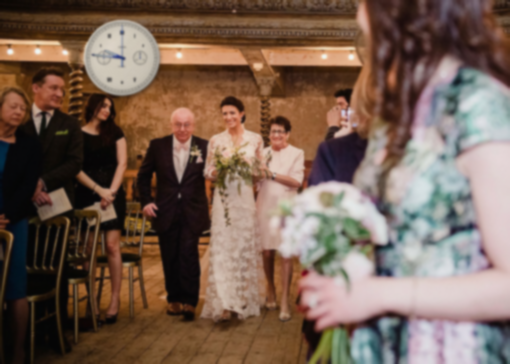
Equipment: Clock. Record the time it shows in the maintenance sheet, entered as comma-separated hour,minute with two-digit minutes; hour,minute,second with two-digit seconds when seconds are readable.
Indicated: 9,46
